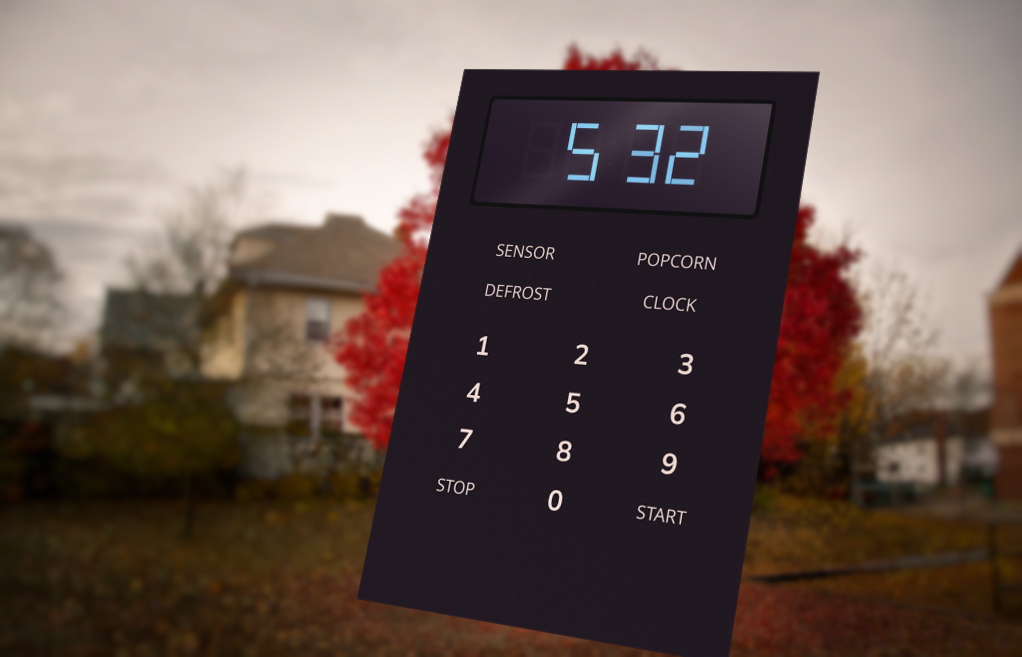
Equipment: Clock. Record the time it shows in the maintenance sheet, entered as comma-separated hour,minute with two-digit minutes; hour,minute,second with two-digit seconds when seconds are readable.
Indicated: 5,32
